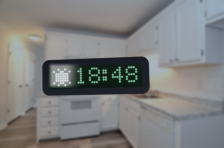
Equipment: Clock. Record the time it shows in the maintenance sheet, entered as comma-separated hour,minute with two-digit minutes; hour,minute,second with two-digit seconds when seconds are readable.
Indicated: 18,48
